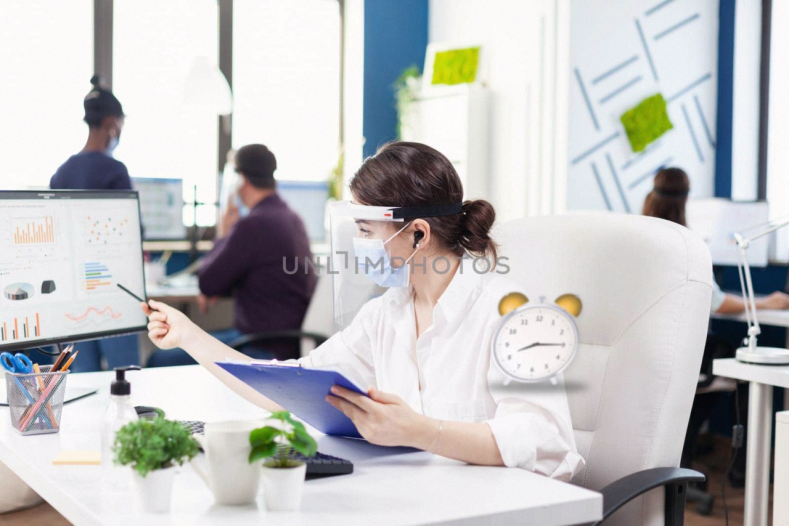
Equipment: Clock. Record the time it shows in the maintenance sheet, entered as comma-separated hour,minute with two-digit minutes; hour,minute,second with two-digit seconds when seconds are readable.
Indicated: 8,15
